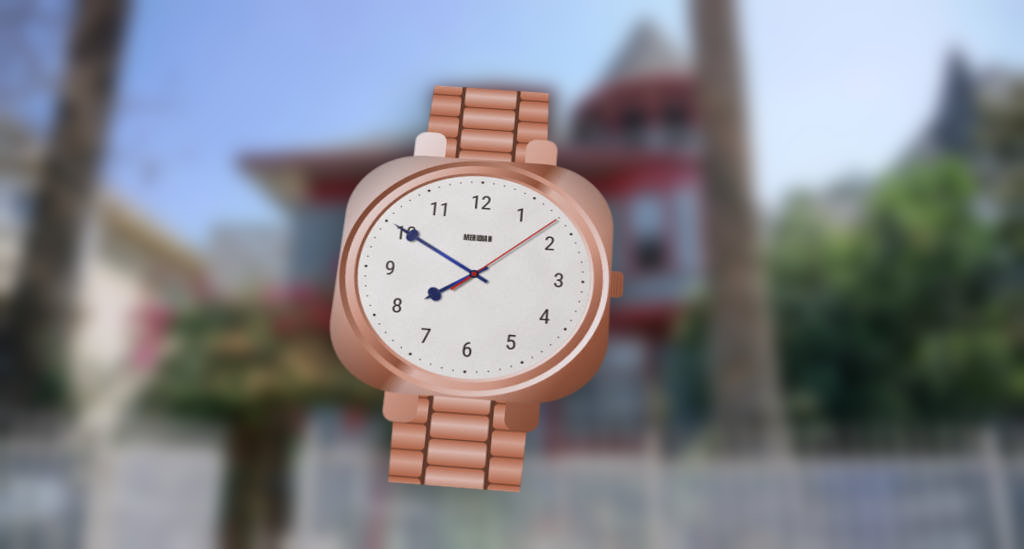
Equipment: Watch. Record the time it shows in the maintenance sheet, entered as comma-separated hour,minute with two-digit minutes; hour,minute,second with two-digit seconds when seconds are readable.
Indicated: 7,50,08
